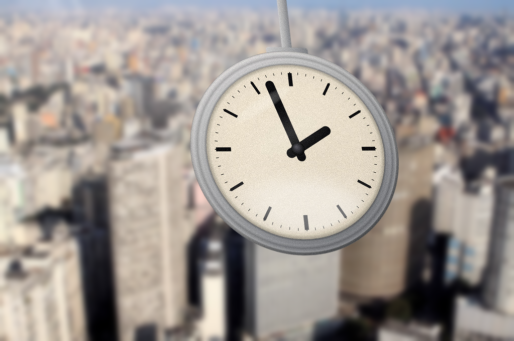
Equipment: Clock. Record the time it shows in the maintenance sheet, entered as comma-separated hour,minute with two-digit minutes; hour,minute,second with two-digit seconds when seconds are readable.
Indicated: 1,57
